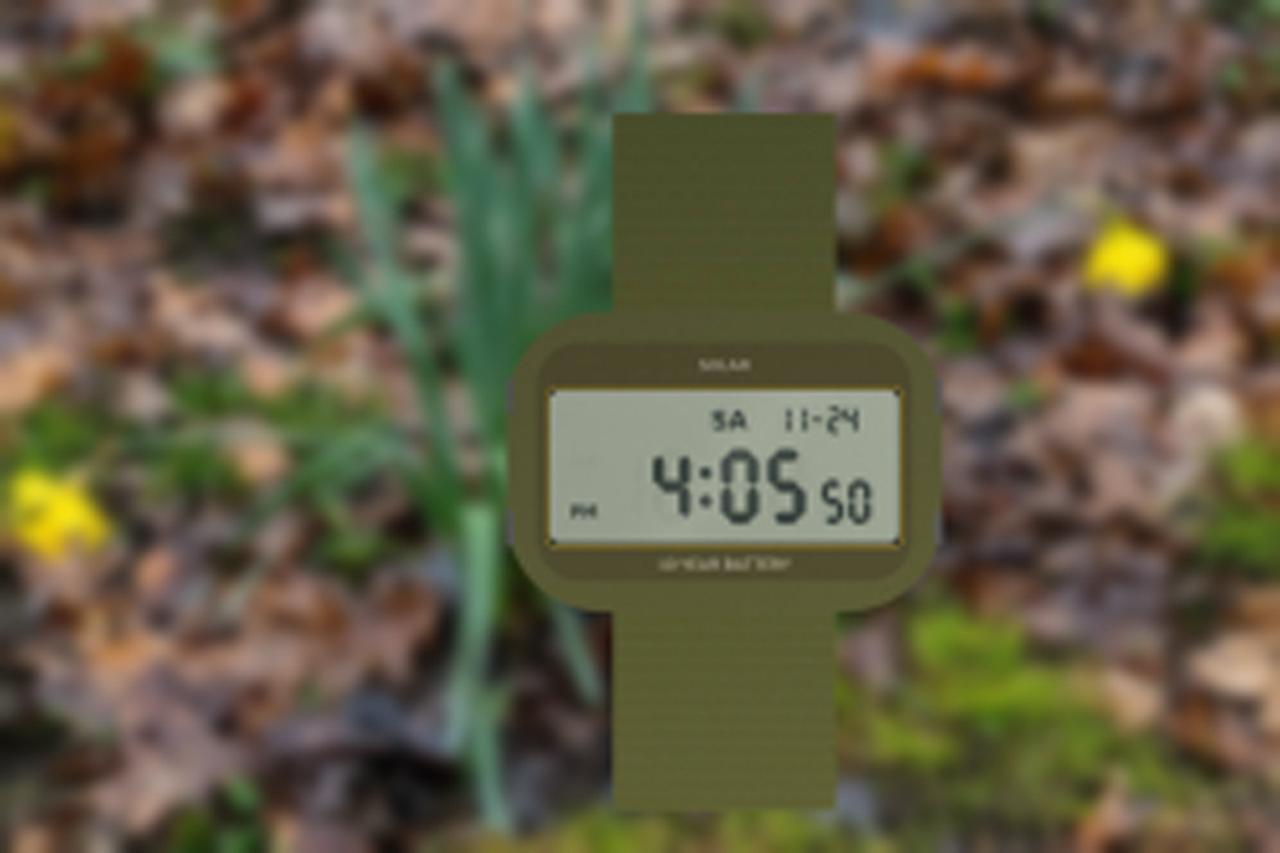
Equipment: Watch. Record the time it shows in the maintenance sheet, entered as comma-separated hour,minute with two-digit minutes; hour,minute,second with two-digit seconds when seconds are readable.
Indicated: 4,05,50
